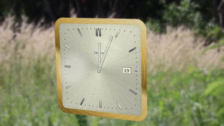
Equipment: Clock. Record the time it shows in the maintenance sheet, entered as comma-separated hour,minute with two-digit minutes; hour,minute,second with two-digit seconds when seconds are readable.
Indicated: 12,04
